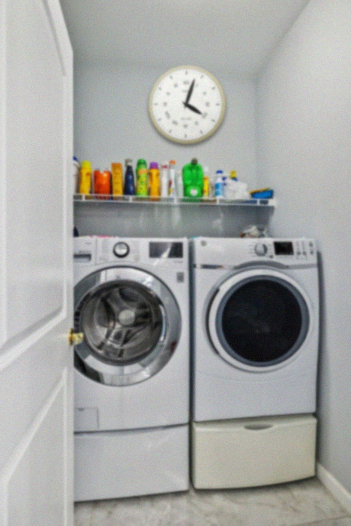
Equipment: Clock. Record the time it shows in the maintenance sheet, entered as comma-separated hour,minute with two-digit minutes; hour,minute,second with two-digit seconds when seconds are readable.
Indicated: 4,03
